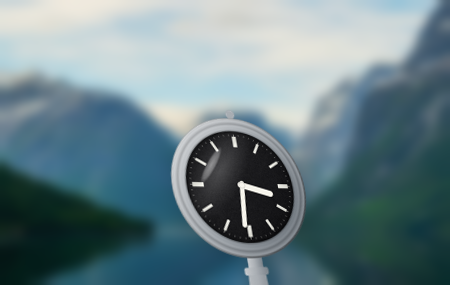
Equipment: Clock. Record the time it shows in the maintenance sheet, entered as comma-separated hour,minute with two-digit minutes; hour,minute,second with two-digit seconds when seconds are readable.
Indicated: 3,31
